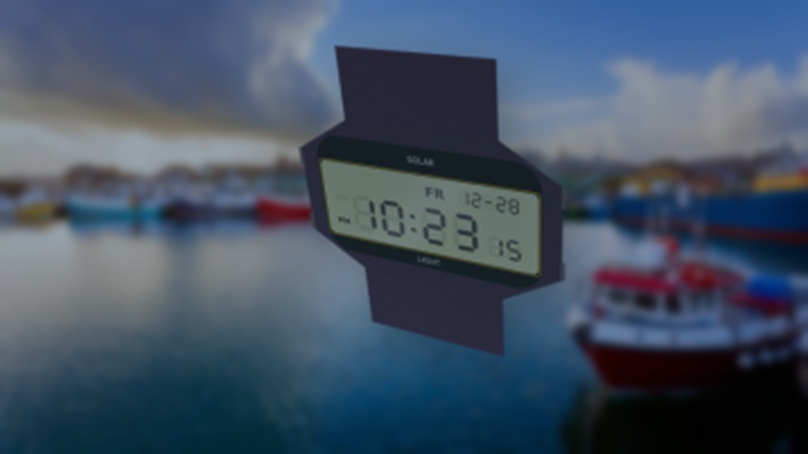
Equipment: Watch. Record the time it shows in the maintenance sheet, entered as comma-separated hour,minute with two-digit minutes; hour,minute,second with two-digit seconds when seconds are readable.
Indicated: 10,23,15
